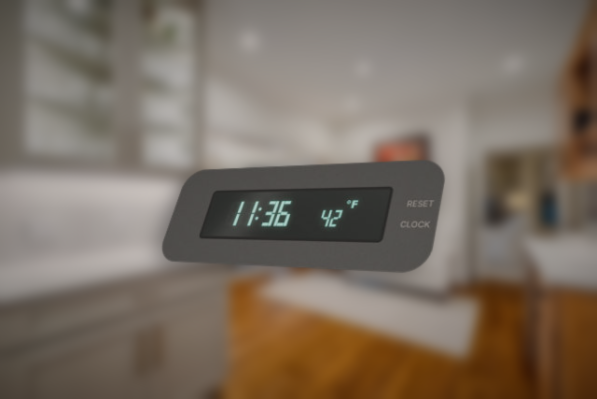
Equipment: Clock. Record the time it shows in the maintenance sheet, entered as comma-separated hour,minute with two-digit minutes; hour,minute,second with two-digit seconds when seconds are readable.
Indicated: 11,36
